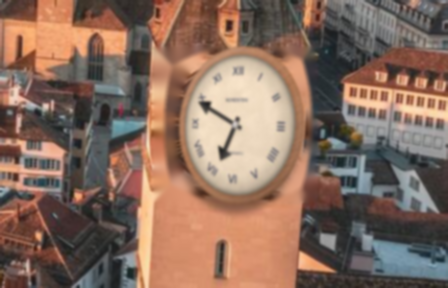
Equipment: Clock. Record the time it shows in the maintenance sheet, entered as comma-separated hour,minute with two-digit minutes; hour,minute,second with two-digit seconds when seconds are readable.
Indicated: 6,49
